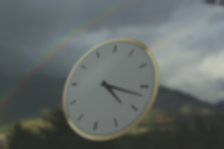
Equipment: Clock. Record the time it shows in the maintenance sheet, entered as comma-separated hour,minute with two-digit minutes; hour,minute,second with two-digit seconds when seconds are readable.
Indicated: 4,17
